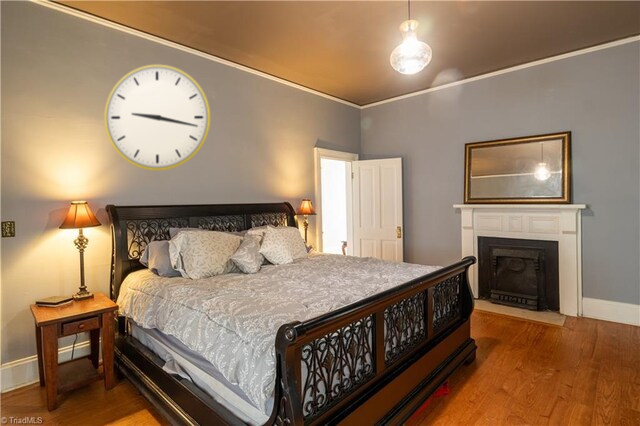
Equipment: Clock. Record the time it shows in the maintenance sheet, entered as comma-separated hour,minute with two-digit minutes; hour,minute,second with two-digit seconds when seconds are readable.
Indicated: 9,17
